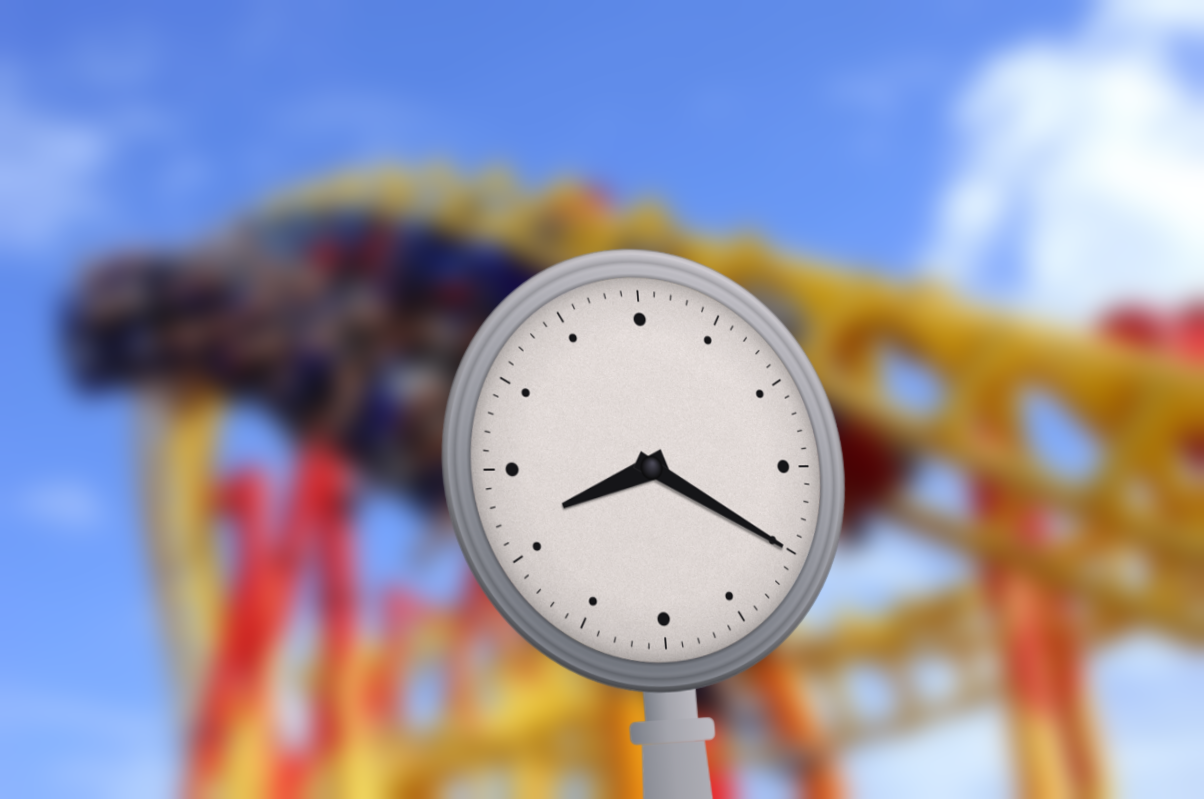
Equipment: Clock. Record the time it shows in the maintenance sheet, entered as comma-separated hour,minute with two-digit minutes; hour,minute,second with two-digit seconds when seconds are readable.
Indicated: 8,20
